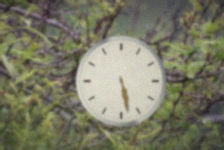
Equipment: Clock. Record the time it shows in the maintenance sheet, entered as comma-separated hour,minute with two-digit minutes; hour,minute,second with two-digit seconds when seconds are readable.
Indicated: 5,28
